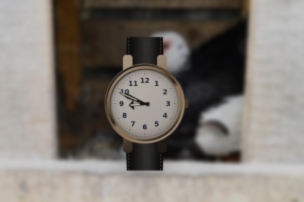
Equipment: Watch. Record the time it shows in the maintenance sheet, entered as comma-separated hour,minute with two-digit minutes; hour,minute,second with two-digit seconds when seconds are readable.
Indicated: 8,49
